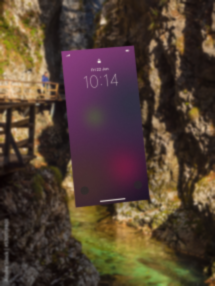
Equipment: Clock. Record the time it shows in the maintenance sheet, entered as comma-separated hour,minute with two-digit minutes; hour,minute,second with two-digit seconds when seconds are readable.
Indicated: 10,14
